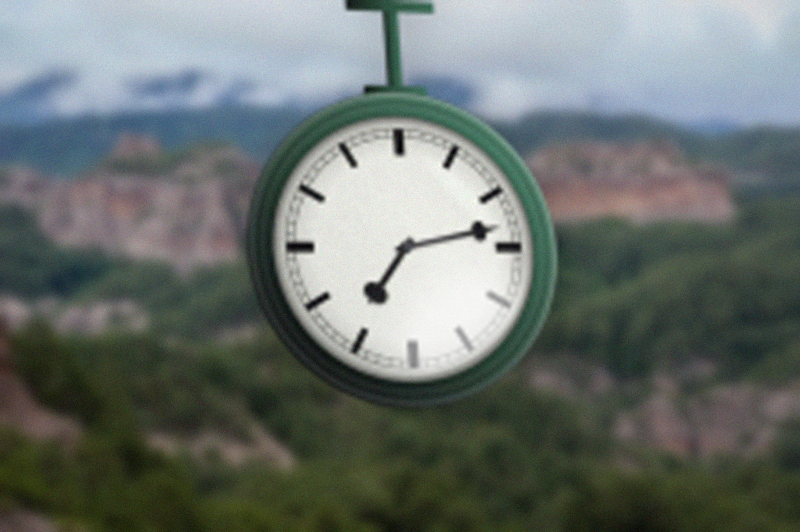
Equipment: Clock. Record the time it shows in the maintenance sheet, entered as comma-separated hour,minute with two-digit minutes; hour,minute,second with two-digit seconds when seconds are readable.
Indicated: 7,13
